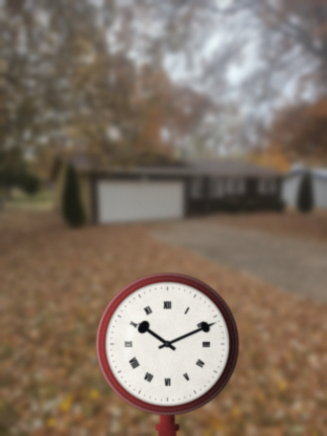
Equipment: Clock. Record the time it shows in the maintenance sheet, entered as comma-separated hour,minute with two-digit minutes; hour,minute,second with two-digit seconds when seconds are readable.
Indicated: 10,11
